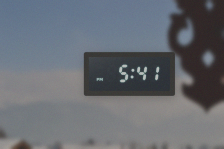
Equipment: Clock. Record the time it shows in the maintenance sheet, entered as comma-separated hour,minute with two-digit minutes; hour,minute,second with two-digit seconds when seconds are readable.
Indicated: 5,41
